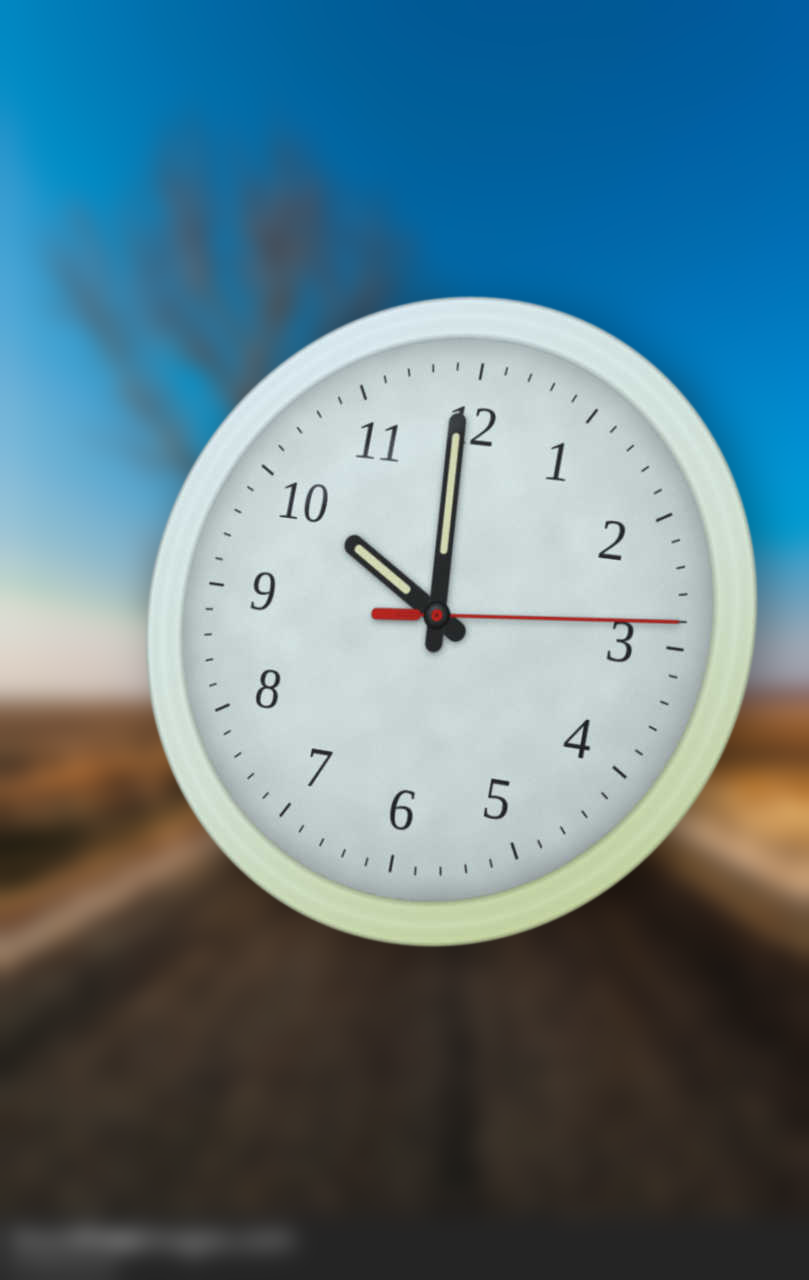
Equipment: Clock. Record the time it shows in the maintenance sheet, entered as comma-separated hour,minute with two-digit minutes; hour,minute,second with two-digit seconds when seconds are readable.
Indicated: 9,59,14
